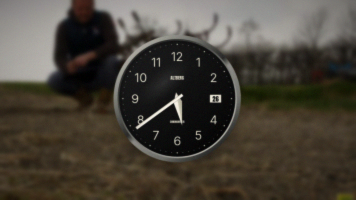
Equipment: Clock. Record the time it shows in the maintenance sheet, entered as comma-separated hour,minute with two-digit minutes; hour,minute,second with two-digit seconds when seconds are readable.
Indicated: 5,39
